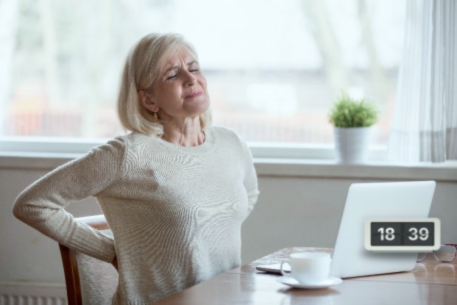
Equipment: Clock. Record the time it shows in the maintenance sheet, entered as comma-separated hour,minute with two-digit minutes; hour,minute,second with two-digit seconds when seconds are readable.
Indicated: 18,39
